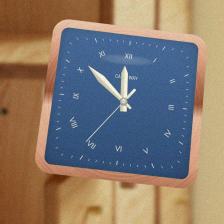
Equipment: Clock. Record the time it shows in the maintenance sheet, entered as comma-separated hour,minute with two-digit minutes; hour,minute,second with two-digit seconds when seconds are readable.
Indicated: 11,51,36
